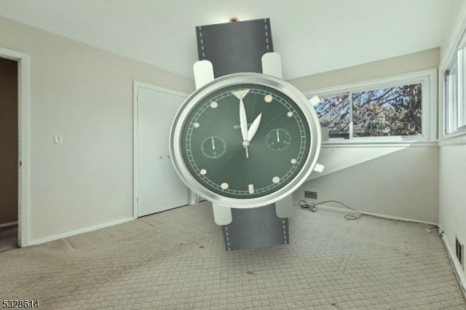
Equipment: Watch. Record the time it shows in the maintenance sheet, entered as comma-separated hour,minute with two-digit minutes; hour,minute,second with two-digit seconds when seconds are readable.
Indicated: 1,00
